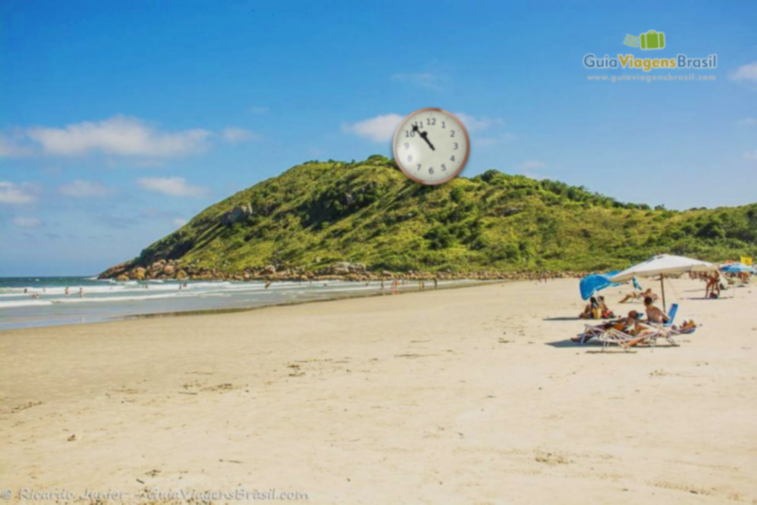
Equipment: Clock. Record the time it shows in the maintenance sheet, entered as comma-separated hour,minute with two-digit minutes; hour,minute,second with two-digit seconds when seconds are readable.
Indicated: 10,53
